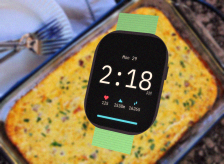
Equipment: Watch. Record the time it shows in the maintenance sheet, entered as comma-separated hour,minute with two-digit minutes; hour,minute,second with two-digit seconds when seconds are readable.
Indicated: 2,18
